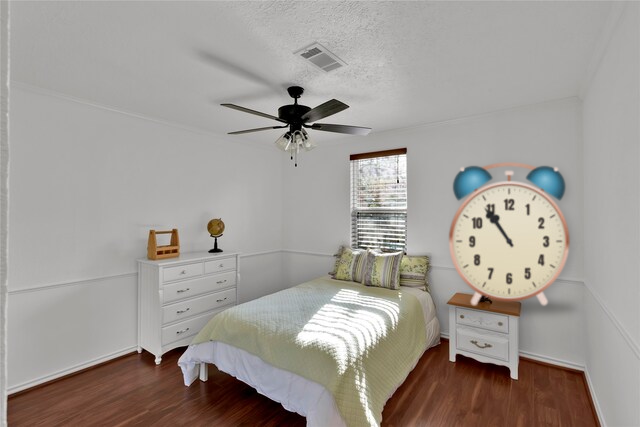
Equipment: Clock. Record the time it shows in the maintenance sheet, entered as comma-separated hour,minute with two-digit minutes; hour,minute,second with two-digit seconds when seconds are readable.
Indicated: 10,54
